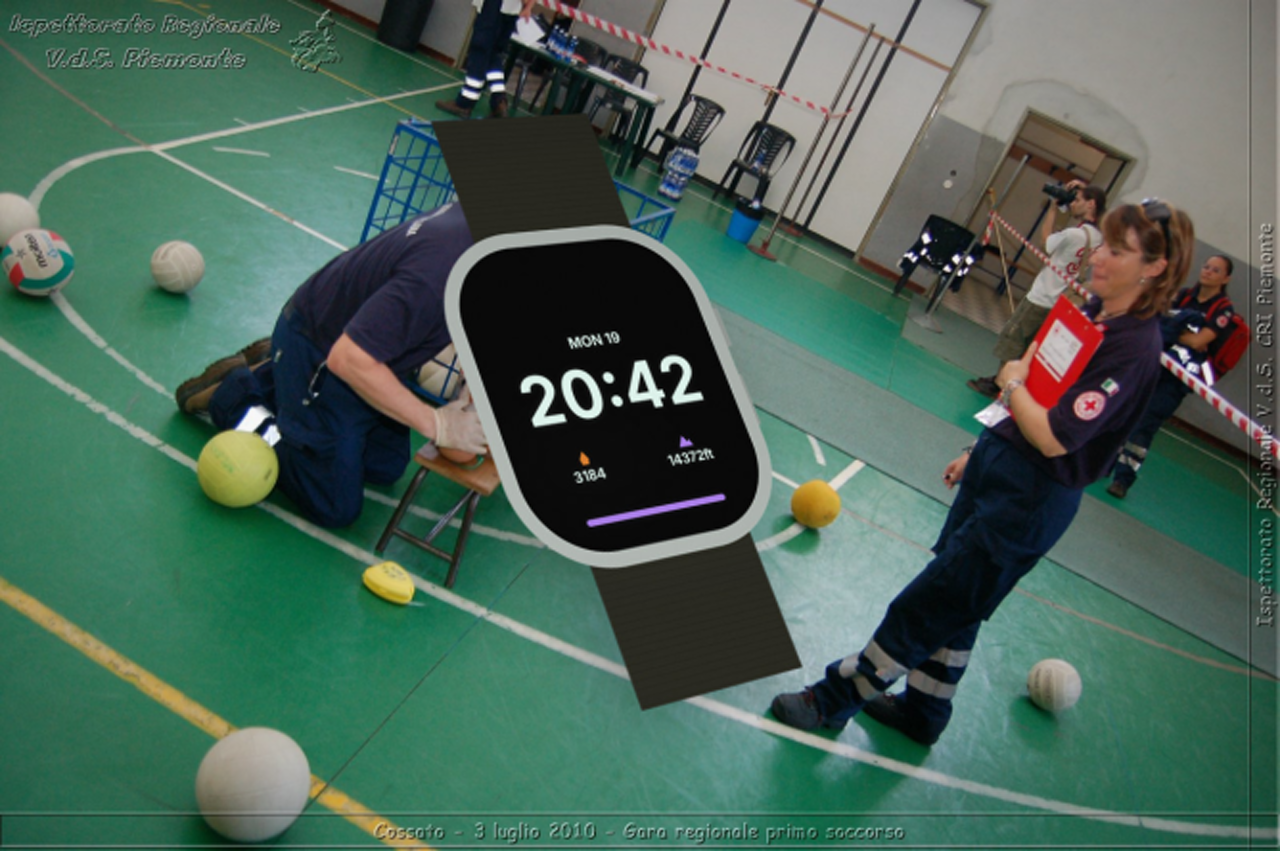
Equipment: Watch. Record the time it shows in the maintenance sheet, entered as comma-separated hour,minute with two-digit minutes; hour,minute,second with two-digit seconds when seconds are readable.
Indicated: 20,42
